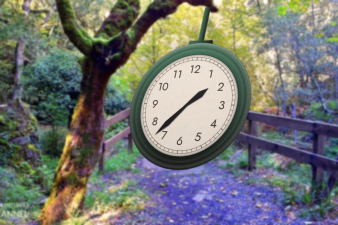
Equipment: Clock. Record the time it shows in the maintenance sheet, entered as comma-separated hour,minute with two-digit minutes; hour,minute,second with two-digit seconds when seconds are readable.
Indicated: 1,37
